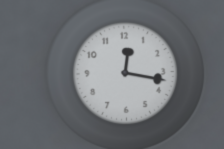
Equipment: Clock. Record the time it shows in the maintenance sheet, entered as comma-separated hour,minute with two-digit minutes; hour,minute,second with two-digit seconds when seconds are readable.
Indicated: 12,17
